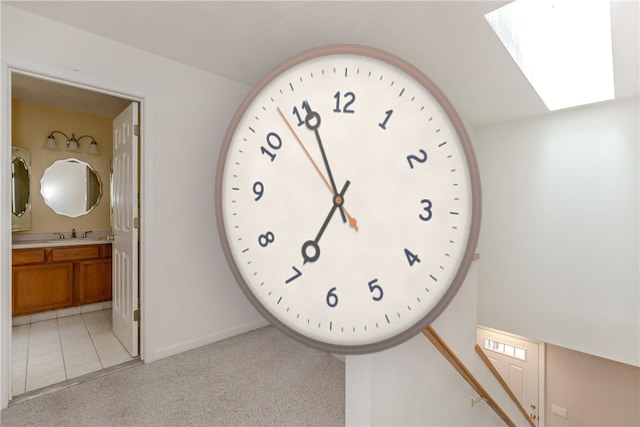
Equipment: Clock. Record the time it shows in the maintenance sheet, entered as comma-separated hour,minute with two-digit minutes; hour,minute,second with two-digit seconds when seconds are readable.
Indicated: 6,55,53
